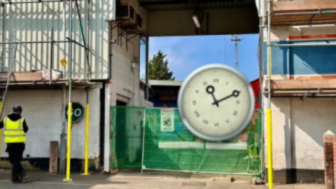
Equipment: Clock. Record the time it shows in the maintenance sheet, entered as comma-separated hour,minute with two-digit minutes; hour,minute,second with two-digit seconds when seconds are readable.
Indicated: 11,11
